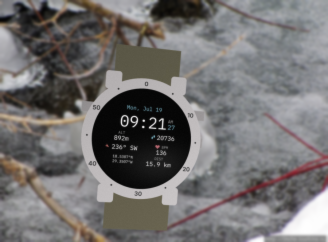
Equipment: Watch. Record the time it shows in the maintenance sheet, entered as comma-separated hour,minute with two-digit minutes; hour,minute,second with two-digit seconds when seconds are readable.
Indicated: 9,21
